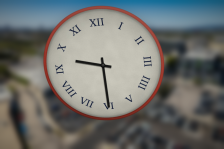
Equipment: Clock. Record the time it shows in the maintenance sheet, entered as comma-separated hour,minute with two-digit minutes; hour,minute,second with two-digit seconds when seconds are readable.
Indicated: 9,30
